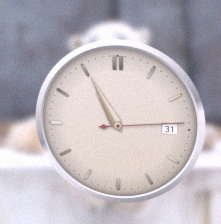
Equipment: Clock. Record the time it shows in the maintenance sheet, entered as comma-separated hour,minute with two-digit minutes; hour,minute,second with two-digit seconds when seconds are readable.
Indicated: 10,55,14
